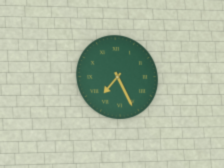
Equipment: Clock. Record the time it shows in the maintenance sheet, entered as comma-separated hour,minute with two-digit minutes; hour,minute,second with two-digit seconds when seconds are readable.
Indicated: 7,26
